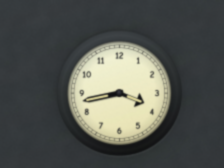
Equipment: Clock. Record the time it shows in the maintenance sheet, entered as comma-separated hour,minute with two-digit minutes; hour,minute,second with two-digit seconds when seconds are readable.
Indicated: 3,43
